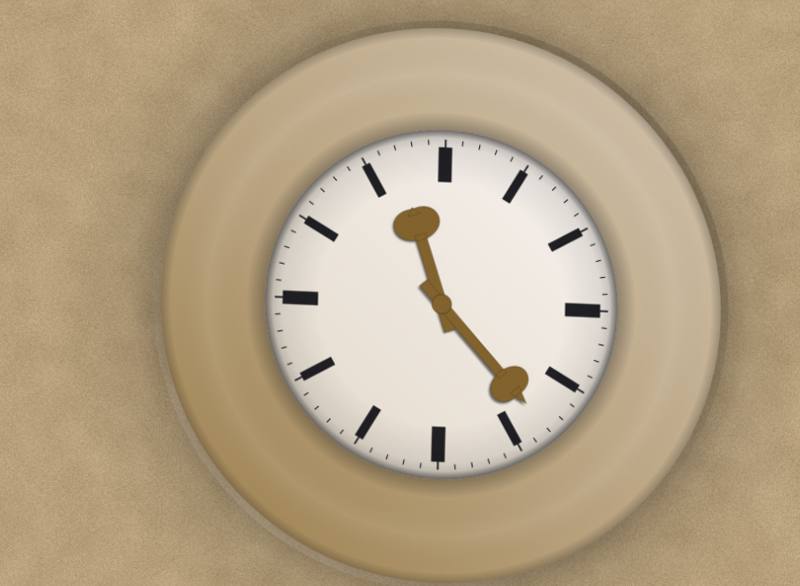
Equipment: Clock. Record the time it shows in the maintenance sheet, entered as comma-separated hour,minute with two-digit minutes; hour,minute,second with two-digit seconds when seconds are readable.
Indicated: 11,23
